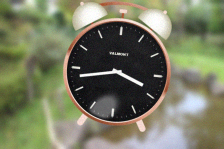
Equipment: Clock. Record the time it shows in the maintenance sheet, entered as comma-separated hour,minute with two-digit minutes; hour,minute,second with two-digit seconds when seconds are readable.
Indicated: 3,43
